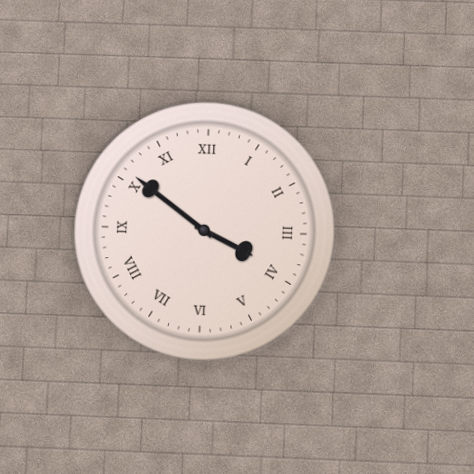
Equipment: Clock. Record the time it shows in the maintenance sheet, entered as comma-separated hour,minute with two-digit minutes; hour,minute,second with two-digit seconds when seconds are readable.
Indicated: 3,51
